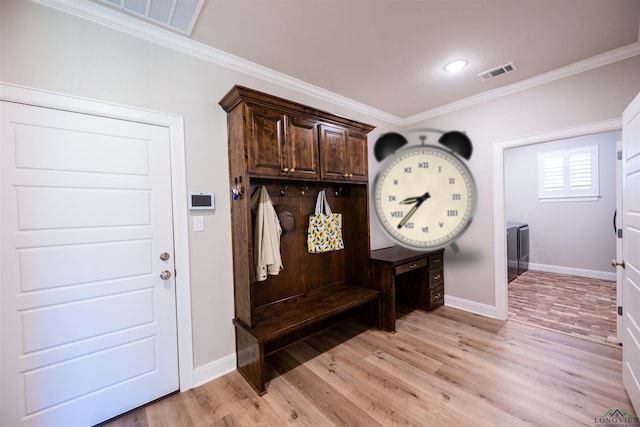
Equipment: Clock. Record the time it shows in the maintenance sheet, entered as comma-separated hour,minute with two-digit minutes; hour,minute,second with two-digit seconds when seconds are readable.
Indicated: 8,37
